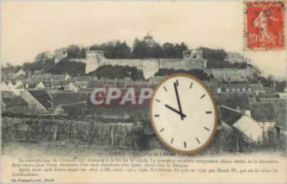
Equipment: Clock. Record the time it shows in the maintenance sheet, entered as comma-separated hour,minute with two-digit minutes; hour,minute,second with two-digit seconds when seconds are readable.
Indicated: 9,59
